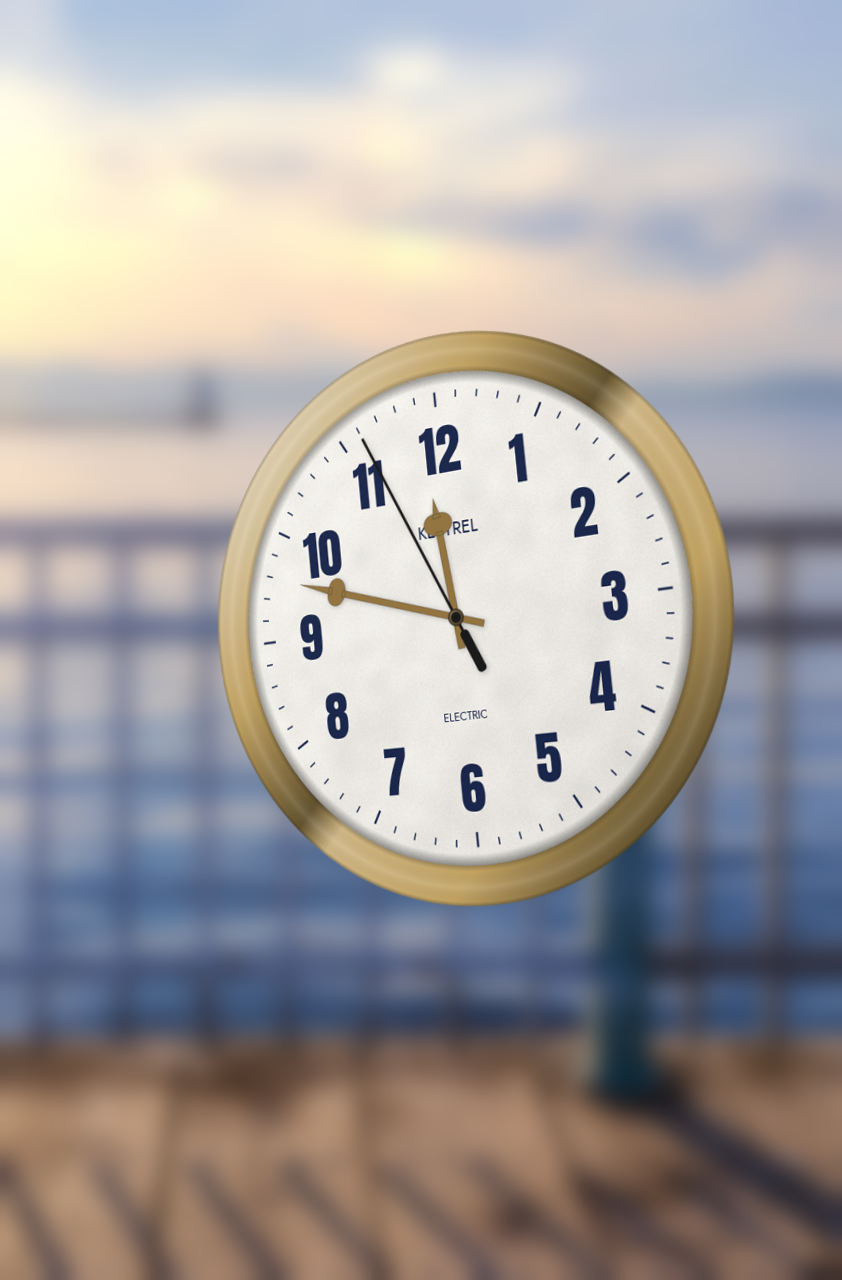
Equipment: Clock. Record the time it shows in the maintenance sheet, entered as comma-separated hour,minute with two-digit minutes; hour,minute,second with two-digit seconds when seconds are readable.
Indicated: 11,47,56
